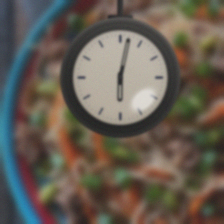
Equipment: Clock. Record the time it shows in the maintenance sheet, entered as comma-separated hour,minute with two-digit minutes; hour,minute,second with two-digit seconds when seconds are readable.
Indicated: 6,02
